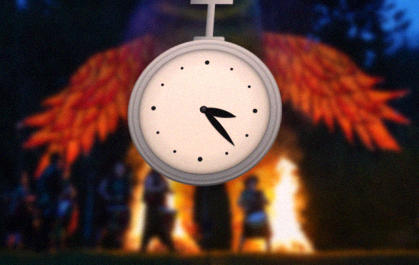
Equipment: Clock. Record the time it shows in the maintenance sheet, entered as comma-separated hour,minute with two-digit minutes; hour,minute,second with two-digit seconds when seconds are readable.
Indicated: 3,23
